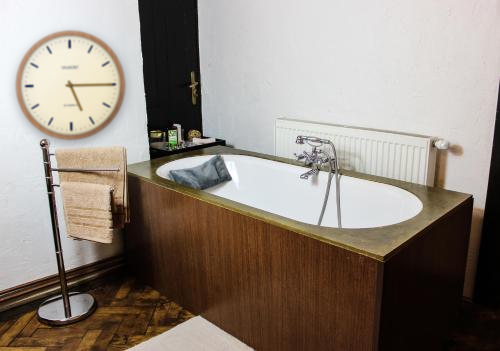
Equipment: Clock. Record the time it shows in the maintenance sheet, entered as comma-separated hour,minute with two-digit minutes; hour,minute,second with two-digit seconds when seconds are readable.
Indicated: 5,15
